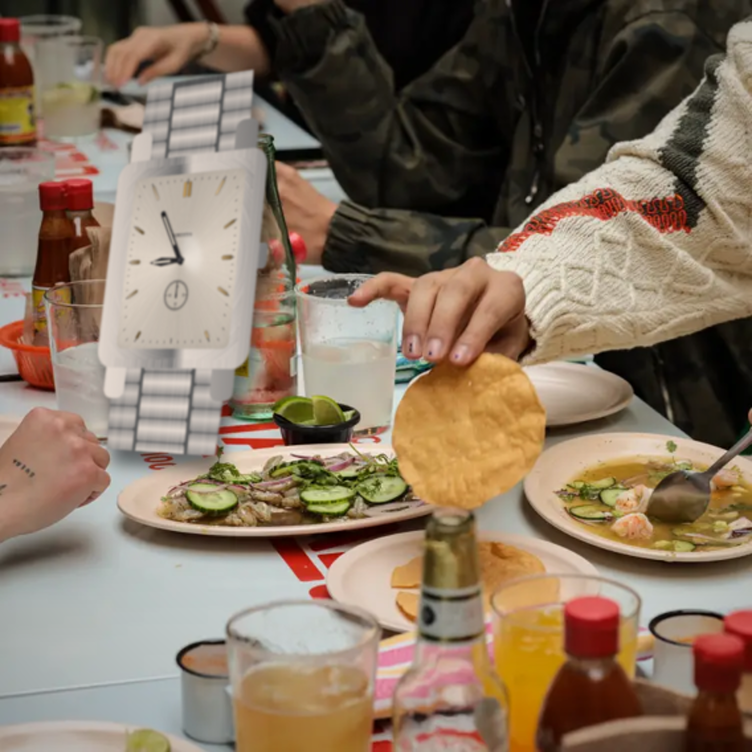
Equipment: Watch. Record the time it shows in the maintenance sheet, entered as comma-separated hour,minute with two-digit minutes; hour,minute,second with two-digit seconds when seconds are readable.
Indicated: 8,55
